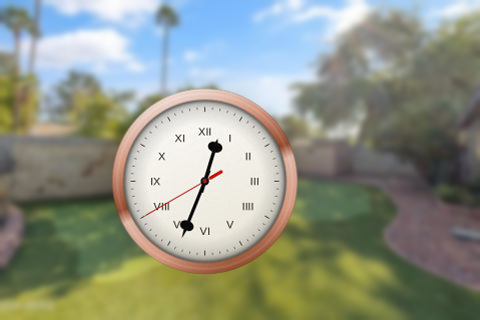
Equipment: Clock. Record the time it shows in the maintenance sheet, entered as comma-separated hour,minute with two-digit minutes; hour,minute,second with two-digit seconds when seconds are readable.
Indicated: 12,33,40
